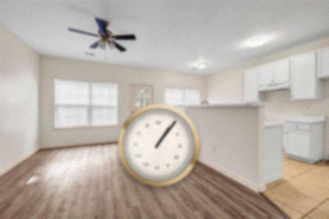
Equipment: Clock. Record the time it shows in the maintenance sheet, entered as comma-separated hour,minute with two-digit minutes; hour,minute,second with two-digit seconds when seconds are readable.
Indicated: 1,06
